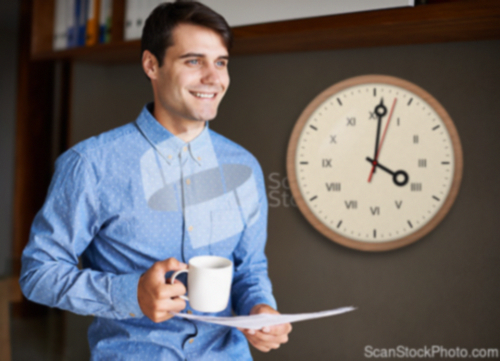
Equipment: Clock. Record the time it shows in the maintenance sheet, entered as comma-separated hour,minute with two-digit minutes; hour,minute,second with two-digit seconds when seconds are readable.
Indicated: 4,01,03
